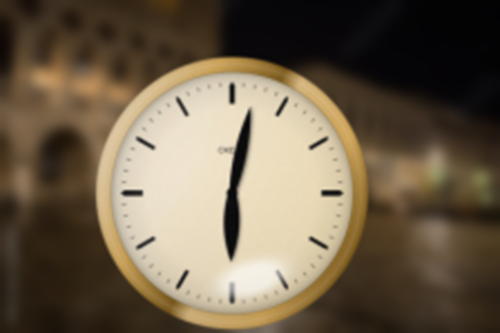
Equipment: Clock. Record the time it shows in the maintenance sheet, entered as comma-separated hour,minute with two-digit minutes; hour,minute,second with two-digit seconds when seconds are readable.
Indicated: 6,02
